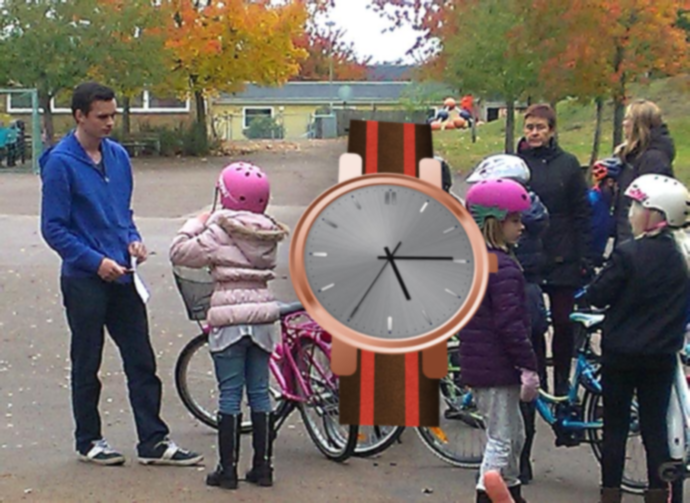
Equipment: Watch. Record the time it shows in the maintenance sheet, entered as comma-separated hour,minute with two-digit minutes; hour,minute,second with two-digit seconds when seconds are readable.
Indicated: 5,14,35
